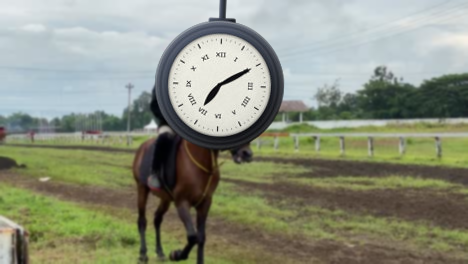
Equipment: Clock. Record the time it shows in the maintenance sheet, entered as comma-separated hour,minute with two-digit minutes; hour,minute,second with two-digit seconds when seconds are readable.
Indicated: 7,10
